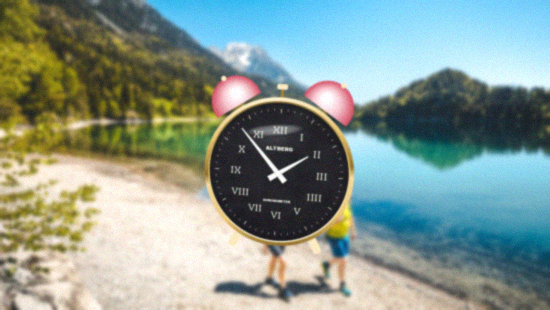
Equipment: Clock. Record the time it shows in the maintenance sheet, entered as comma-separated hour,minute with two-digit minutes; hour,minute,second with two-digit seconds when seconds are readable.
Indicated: 1,53
